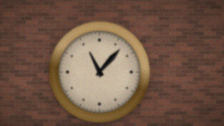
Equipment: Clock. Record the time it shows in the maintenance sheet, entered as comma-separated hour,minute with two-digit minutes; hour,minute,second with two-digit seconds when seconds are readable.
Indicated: 11,07
